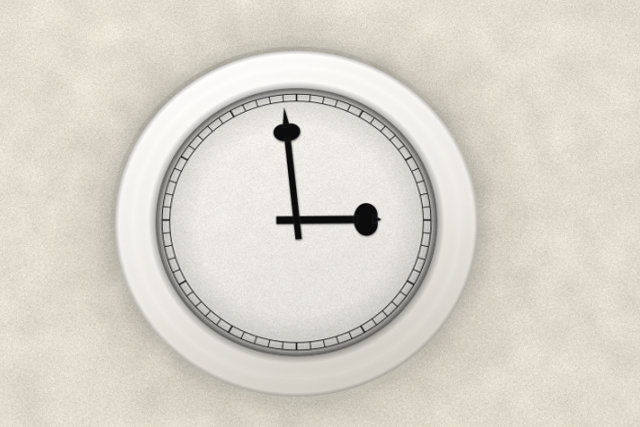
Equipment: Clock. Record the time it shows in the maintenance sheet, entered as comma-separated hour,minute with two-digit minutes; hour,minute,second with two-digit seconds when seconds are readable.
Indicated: 2,59
